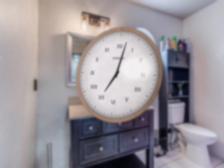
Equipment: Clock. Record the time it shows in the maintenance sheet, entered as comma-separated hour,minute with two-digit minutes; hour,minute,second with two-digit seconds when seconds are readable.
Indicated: 7,02
